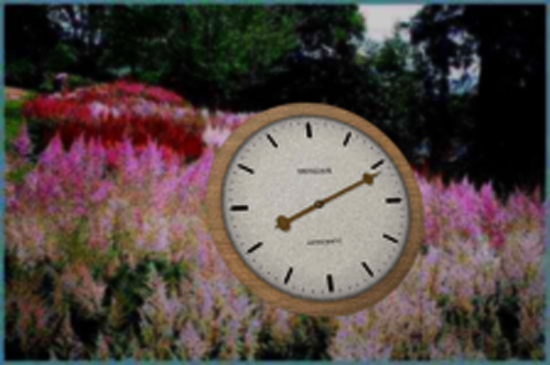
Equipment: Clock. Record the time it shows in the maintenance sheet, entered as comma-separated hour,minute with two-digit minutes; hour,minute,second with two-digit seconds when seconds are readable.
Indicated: 8,11
